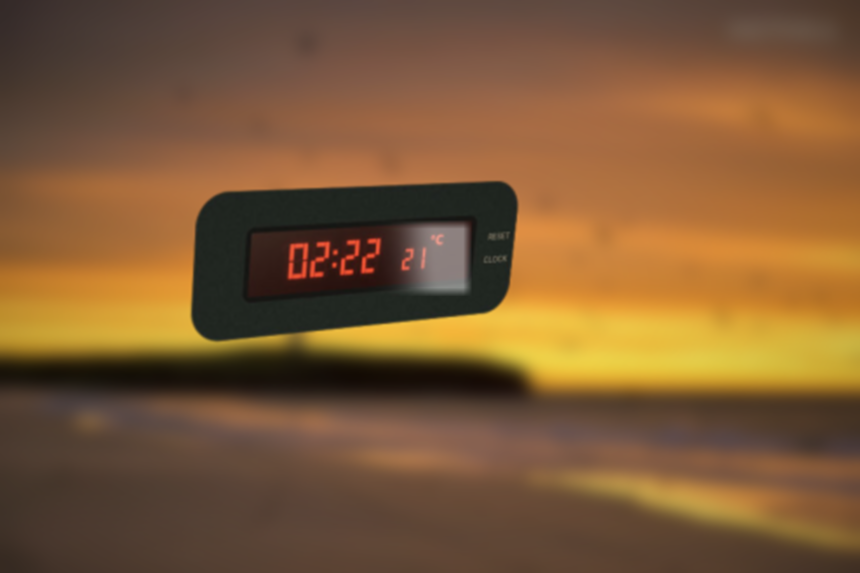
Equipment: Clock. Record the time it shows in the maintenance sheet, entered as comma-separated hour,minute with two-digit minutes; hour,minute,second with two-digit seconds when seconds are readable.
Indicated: 2,22
